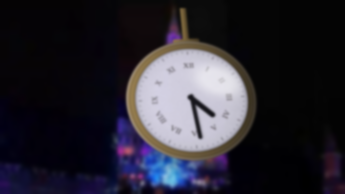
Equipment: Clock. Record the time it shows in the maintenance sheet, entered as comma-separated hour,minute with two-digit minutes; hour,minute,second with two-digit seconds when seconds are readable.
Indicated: 4,29
